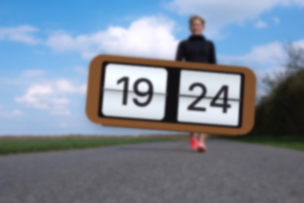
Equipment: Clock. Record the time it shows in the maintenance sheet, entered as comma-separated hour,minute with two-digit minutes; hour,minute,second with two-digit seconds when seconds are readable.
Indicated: 19,24
